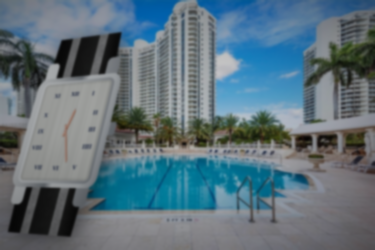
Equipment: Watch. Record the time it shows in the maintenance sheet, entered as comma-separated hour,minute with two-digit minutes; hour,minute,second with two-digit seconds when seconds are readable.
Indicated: 12,27
